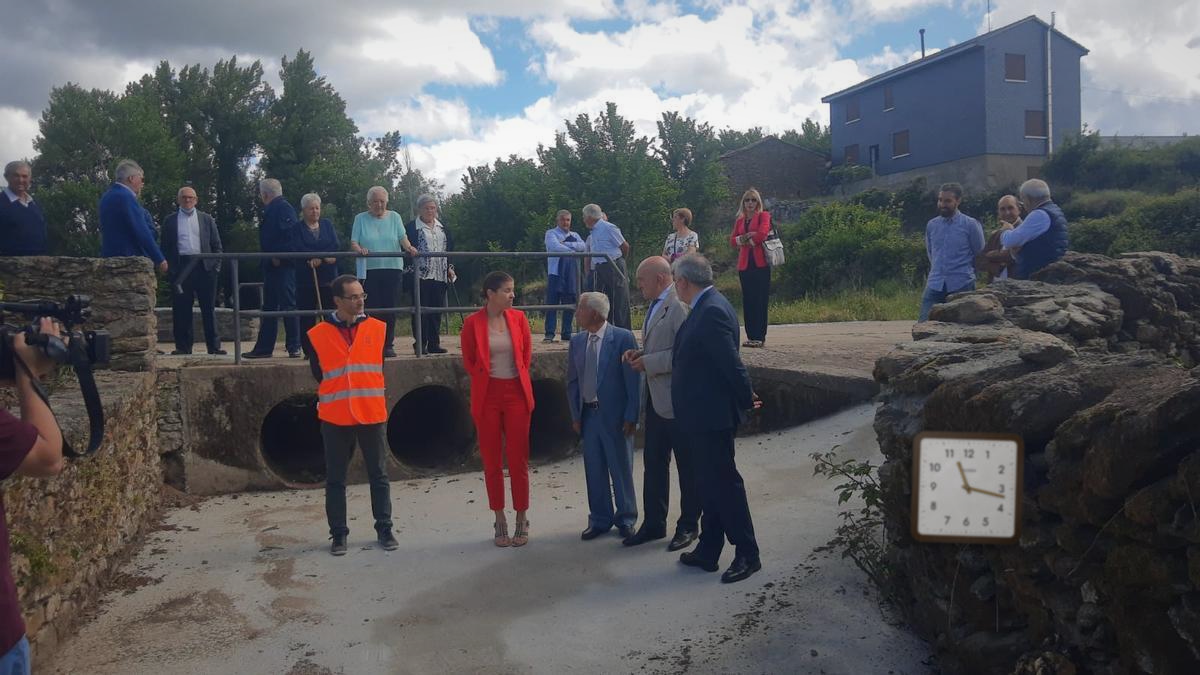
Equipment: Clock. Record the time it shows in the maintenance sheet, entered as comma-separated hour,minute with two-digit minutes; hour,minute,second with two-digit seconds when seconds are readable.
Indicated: 11,17
